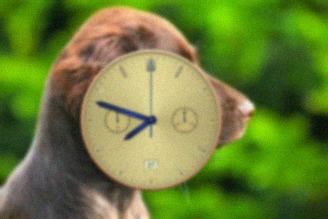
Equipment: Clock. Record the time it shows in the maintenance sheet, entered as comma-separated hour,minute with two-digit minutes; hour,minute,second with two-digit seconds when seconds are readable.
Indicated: 7,48
